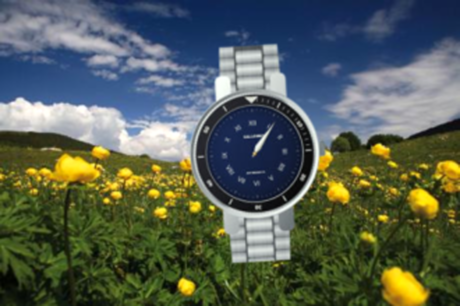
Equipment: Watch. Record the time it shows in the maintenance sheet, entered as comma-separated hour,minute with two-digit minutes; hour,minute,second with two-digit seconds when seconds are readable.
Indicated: 1,06
